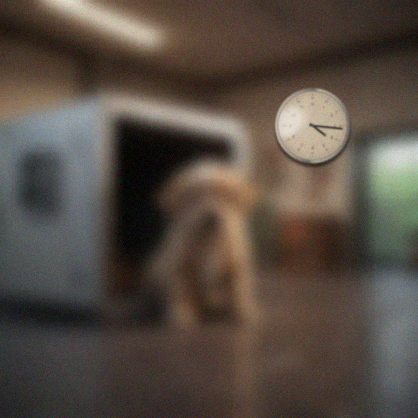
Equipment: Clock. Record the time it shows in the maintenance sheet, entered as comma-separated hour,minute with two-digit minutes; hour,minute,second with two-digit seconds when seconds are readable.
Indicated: 4,16
